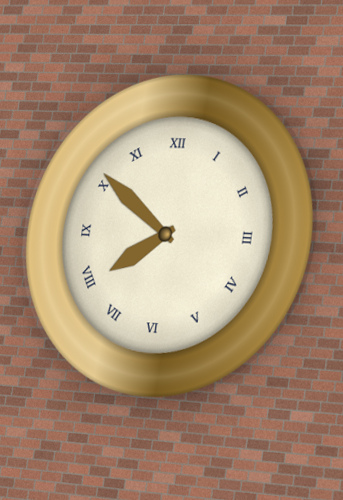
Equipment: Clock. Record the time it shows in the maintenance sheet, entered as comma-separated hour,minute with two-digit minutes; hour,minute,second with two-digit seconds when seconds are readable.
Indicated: 7,51
